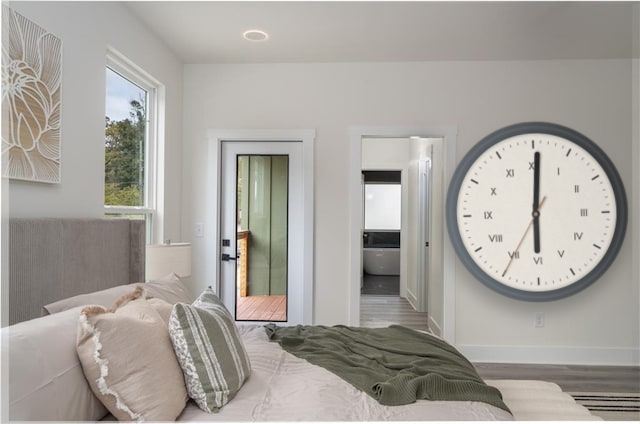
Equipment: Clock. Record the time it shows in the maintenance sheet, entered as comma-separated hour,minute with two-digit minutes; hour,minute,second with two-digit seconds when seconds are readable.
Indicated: 6,00,35
